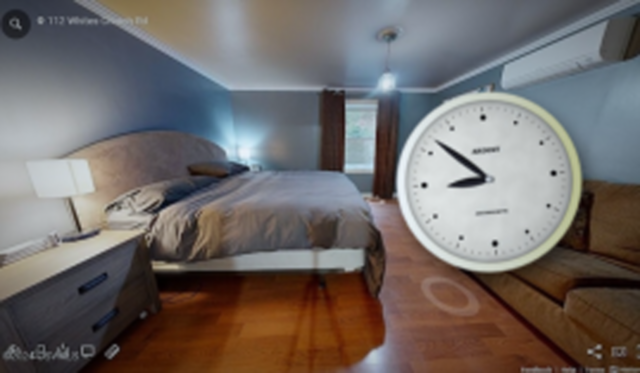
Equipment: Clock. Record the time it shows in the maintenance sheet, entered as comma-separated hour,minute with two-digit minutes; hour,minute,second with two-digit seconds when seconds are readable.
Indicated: 8,52
